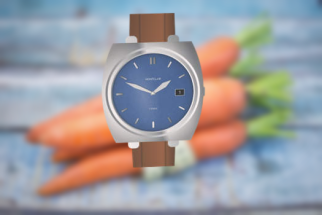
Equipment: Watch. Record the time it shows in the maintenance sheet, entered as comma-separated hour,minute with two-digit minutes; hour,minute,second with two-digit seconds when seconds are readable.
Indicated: 1,49
